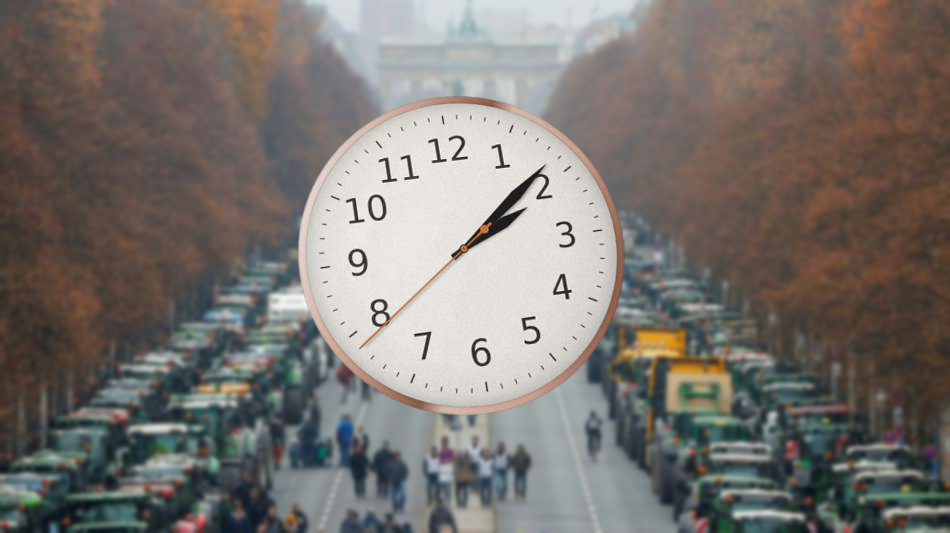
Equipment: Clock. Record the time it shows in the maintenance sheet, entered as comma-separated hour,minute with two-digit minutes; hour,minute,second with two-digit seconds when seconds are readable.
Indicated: 2,08,39
